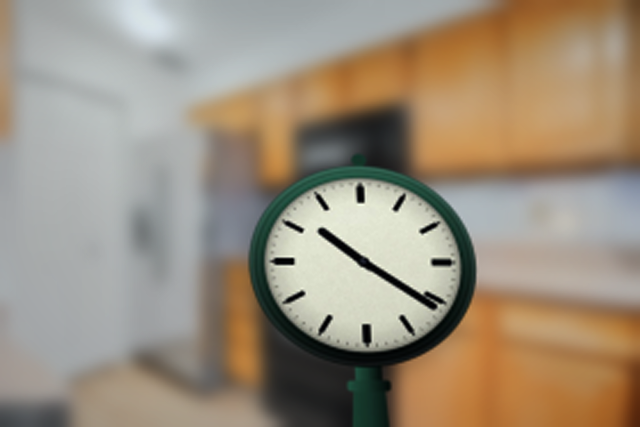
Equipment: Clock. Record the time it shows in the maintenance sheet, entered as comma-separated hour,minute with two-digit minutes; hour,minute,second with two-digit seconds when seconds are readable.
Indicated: 10,21
